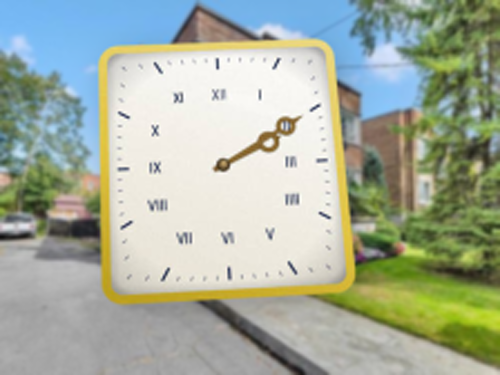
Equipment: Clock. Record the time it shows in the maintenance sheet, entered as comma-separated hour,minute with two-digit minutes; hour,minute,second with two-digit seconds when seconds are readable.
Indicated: 2,10
